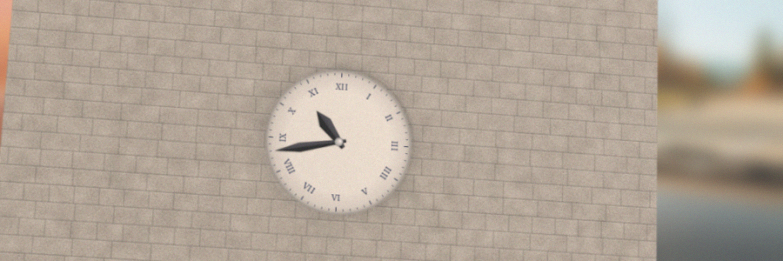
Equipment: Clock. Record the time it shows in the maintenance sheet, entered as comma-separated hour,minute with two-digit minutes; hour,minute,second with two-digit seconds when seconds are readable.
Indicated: 10,43
